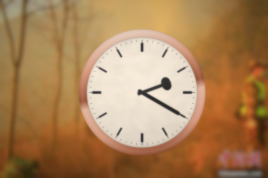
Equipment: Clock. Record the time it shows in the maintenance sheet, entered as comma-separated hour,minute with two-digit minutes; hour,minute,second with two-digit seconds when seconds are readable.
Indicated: 2,20
